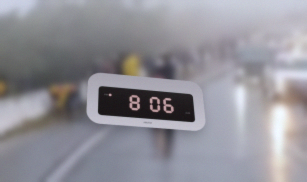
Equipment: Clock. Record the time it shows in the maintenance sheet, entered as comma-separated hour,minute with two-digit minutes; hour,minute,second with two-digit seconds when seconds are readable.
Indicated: 8,06
